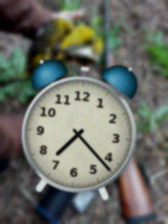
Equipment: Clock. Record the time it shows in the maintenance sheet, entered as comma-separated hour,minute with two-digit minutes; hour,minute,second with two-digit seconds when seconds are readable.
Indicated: 7,22
